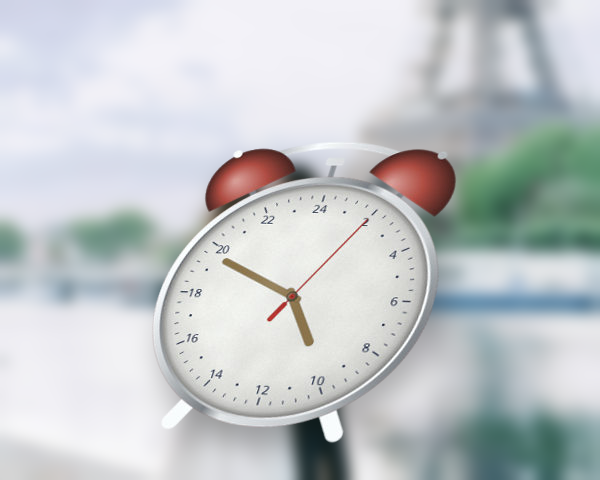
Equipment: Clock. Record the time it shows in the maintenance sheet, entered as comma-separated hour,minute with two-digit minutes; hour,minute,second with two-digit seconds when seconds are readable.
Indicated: 9,49,05
